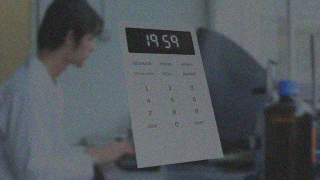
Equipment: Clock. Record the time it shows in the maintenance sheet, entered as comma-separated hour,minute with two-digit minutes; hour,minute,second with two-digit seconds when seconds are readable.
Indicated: 19,59
